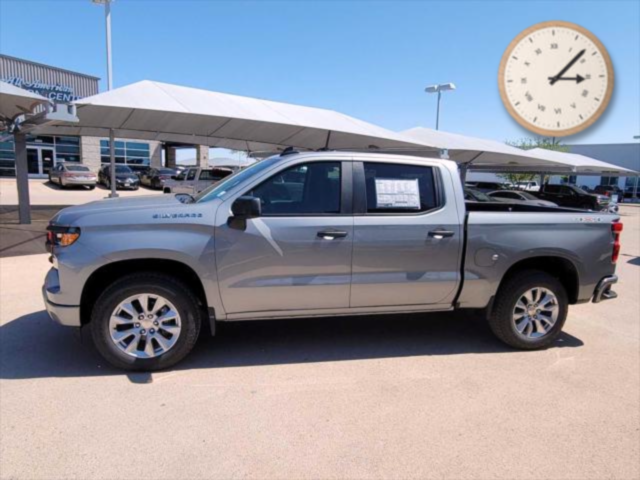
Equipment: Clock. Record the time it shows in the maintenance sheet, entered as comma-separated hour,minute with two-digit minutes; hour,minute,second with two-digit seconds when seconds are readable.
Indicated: 3,08
